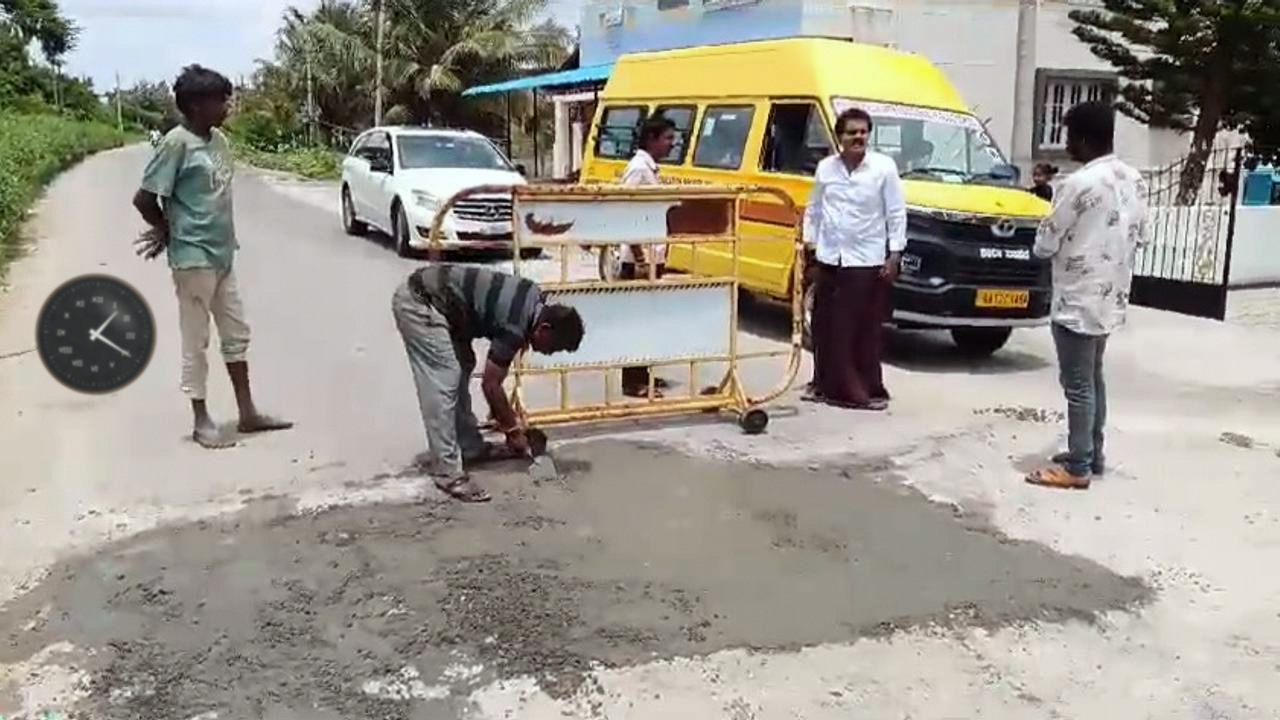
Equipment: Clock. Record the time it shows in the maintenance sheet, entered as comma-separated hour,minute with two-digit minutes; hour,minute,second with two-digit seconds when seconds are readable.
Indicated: 1,20
